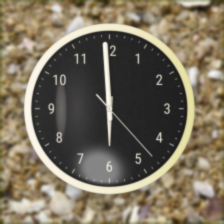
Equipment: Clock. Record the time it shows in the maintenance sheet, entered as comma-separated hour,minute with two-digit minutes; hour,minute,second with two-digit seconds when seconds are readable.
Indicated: 5,59,23
